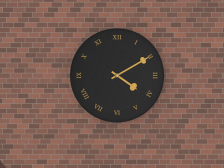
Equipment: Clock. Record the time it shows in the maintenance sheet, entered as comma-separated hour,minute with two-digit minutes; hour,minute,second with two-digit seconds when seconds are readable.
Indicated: 4,10
